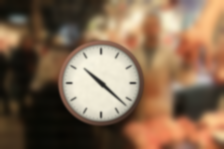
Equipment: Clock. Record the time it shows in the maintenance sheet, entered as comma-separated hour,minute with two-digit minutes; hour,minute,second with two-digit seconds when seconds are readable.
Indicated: 10,22
